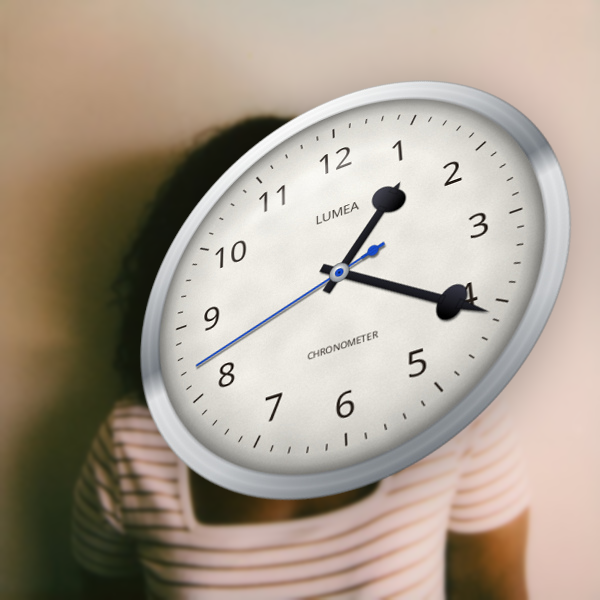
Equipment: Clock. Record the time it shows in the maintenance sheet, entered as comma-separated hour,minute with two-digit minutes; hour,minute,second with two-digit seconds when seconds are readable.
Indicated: 1,20,42
